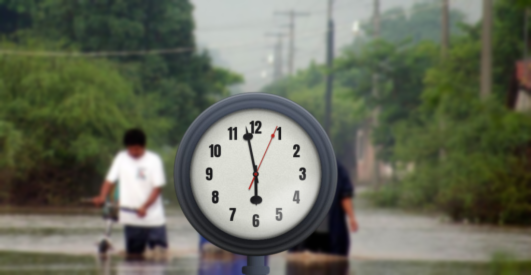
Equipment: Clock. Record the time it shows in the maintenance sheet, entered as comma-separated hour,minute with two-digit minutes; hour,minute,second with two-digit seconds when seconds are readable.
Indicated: 5,58,04
